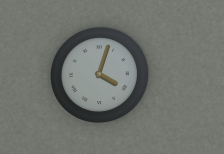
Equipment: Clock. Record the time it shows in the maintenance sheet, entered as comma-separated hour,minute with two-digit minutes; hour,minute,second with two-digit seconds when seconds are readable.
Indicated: 4,03
